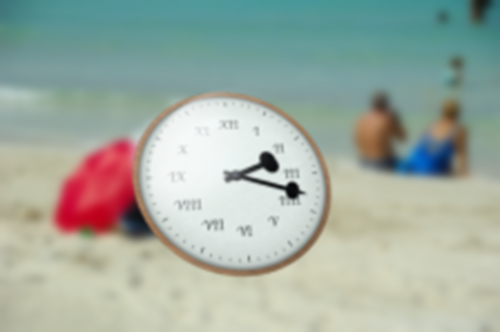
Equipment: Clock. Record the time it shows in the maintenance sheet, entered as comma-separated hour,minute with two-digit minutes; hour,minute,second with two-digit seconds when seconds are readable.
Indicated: 2,18
